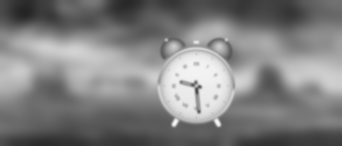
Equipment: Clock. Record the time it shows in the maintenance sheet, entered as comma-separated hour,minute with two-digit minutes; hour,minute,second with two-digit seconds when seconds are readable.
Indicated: 9,29
